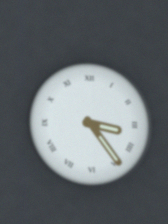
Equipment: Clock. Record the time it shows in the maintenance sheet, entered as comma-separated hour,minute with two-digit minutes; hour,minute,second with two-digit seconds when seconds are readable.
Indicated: 3,24
